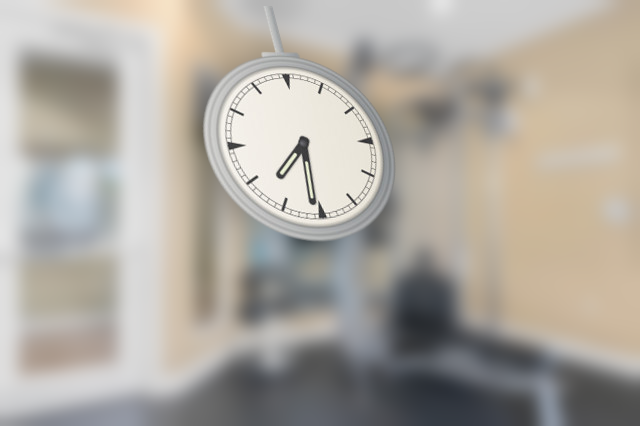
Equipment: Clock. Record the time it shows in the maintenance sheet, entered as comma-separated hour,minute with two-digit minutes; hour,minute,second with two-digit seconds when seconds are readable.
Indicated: 7,31
